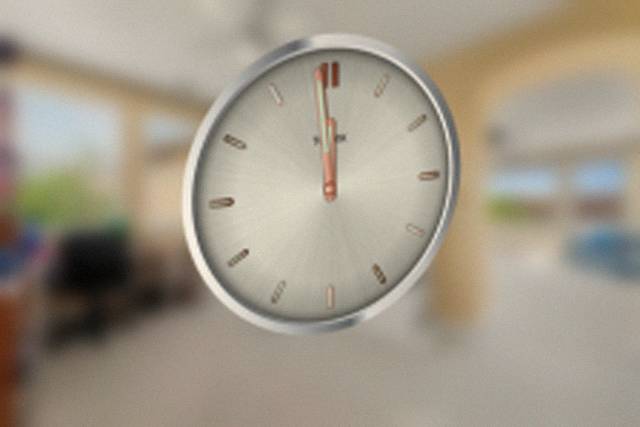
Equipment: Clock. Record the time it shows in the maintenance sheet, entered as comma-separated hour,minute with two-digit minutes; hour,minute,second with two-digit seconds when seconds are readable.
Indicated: 11,59
